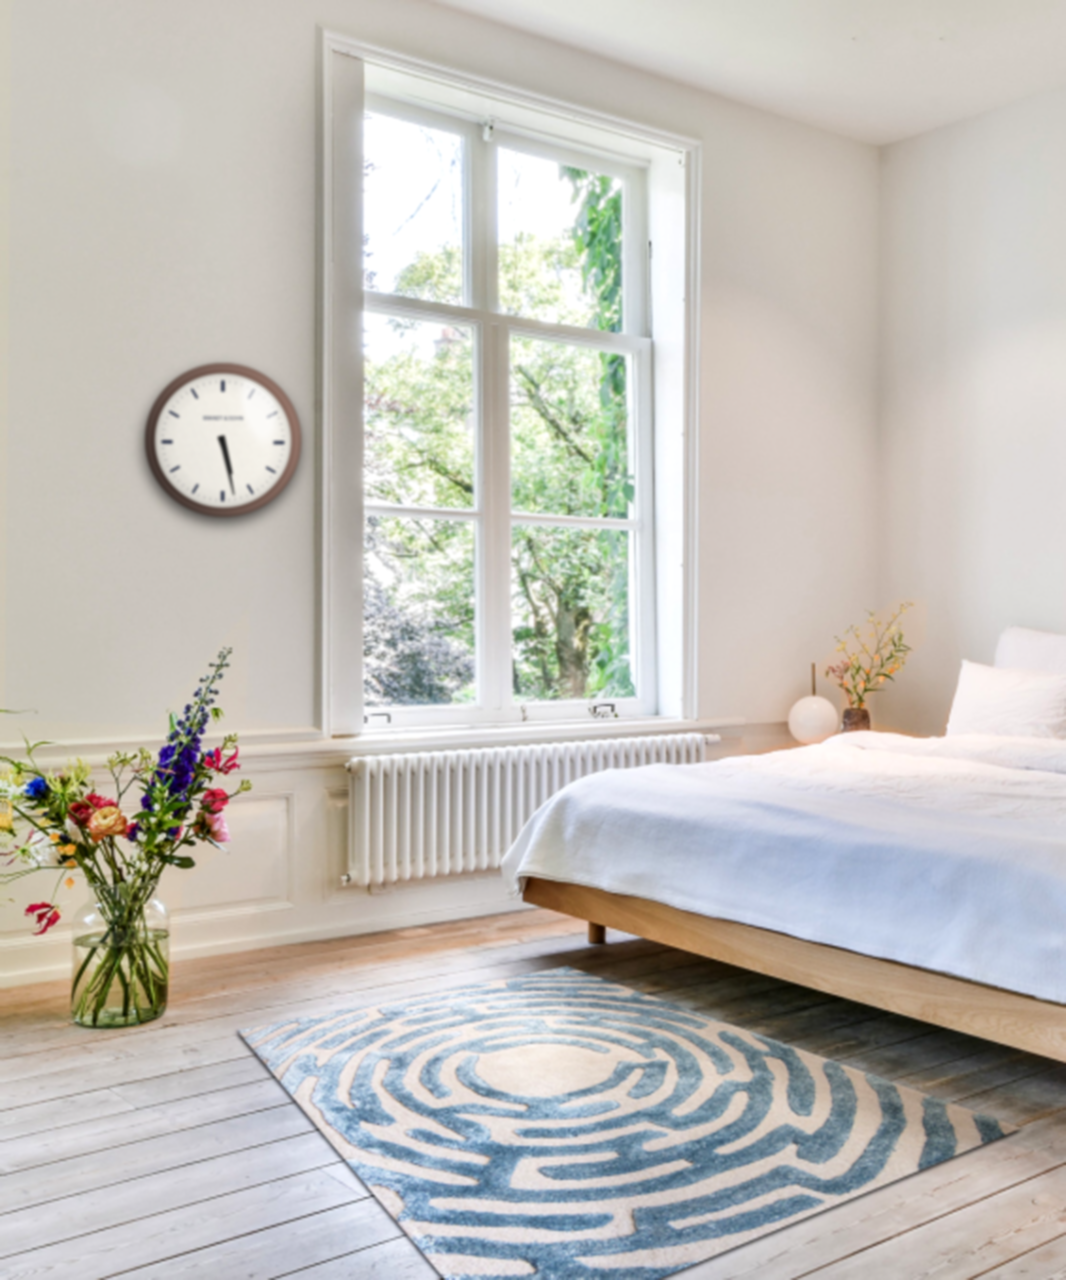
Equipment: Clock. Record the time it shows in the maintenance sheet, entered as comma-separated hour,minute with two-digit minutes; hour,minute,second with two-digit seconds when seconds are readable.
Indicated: 5,28
